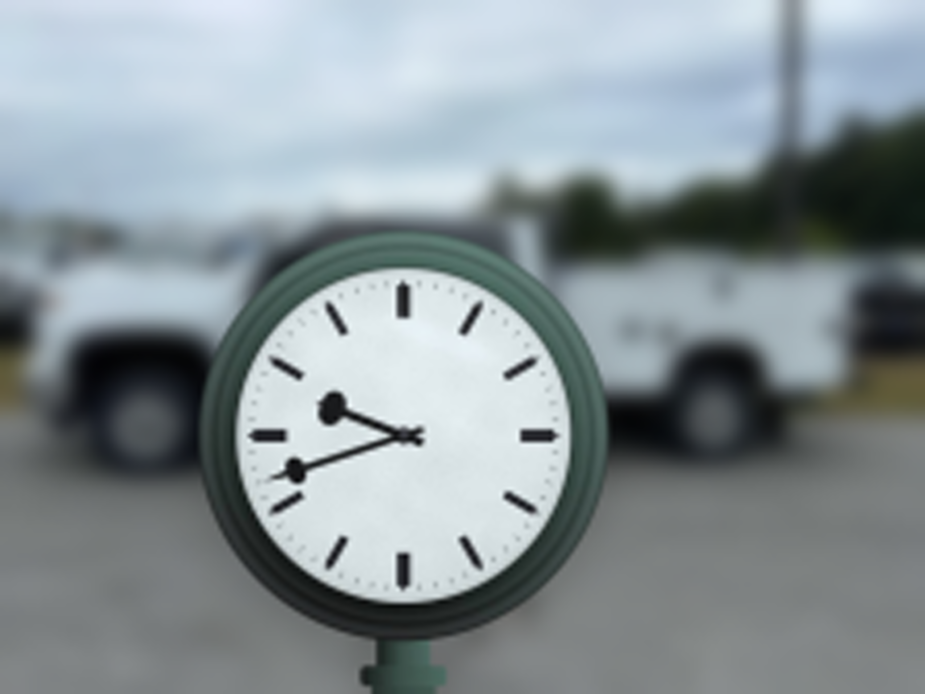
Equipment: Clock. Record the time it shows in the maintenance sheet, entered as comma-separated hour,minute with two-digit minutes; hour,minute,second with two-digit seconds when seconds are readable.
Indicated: 9,42
